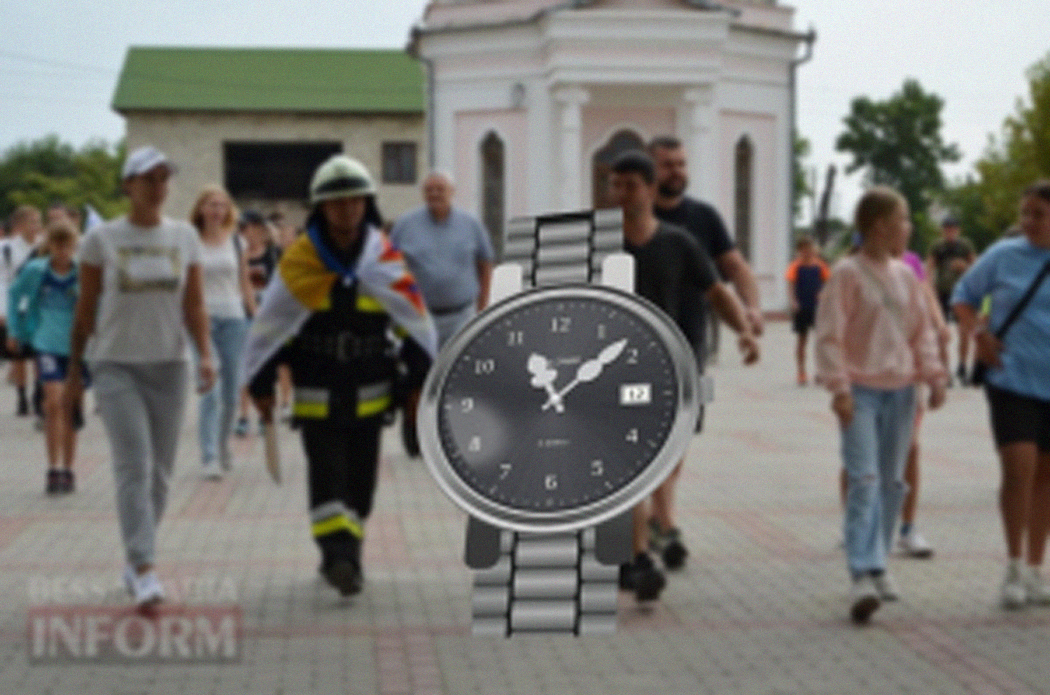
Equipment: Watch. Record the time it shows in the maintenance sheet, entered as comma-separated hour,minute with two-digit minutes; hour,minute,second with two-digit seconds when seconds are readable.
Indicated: 11,08
